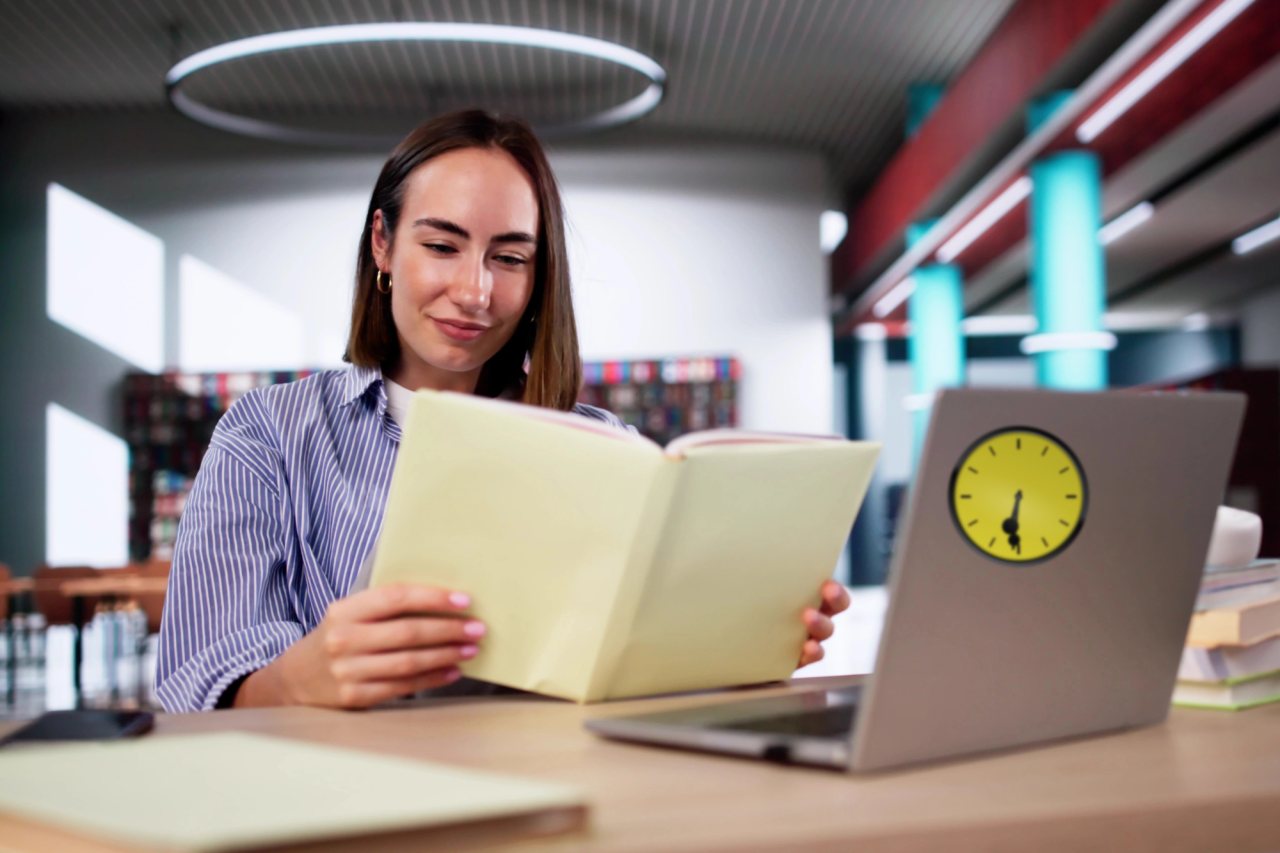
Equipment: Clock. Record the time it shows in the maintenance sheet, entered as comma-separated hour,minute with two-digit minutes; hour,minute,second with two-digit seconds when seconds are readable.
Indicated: 6,31
